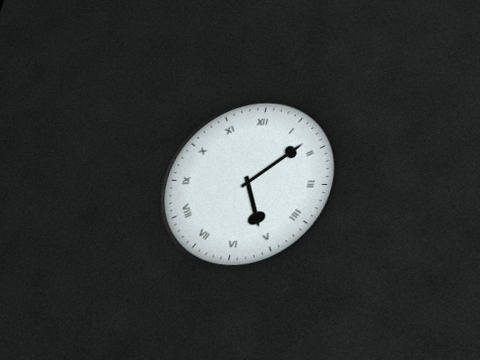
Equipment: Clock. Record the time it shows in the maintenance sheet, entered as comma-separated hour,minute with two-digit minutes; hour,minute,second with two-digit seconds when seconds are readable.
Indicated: 5,08
